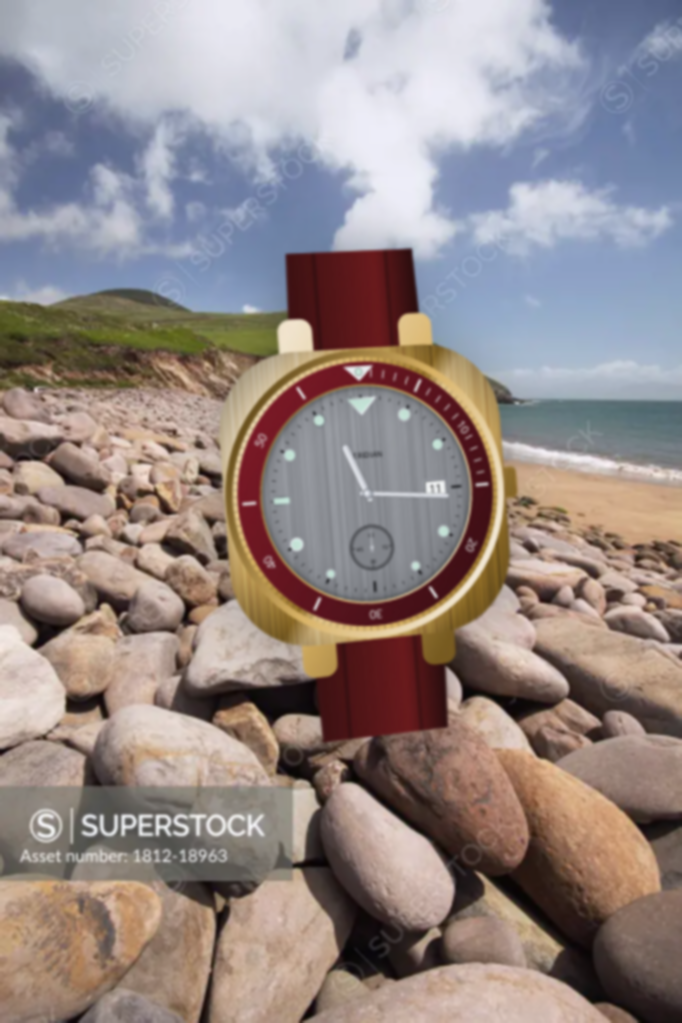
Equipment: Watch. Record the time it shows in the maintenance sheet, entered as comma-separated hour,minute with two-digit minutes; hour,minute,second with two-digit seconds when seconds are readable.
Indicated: 11,16
